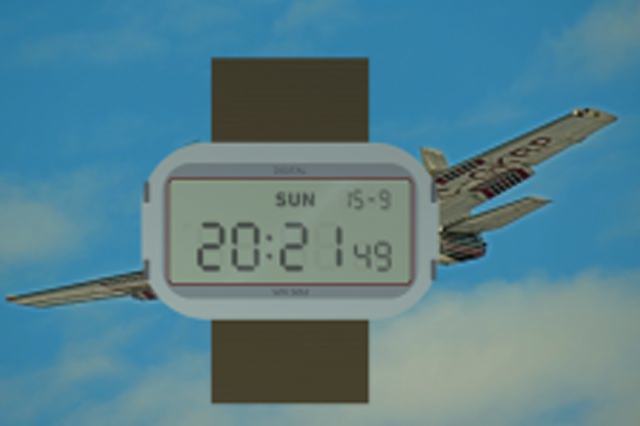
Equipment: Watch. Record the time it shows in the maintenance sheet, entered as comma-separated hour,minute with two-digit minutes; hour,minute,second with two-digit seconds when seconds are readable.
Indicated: 20,21,49
